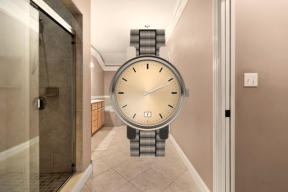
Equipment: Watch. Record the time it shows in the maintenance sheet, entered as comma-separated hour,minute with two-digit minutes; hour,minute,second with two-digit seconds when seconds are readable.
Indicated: 2,11
